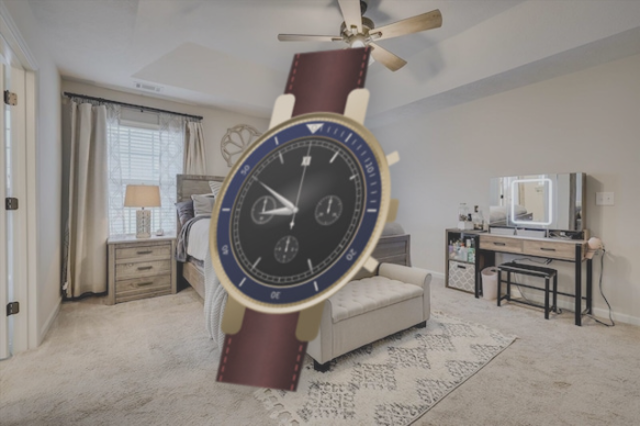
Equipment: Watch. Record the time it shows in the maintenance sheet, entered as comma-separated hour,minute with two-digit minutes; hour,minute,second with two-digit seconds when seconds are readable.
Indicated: 8,50
